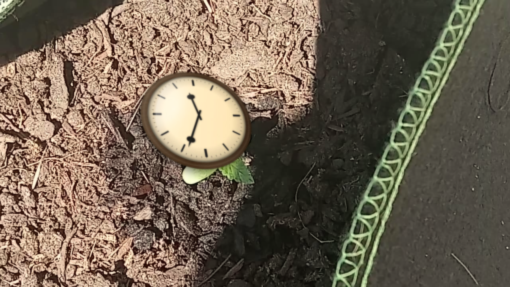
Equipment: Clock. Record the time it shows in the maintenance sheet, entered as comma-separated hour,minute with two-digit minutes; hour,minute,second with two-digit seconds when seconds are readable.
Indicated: 11,34
